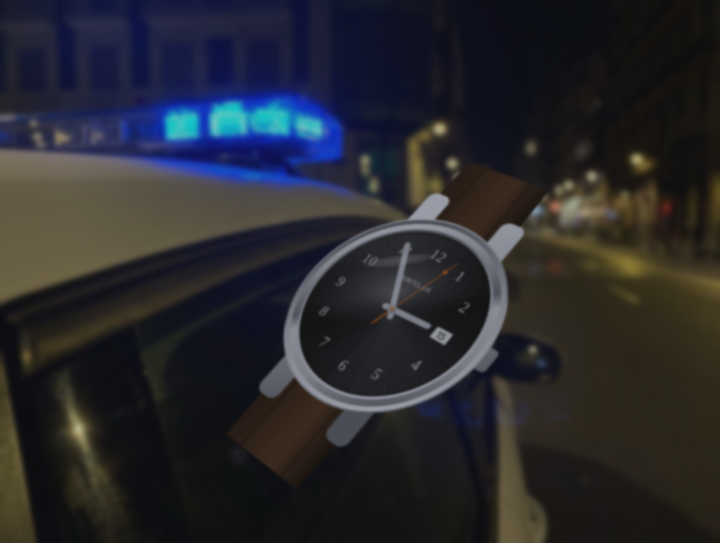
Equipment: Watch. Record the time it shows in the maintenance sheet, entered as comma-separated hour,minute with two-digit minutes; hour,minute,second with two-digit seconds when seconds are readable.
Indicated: 2,55,03
